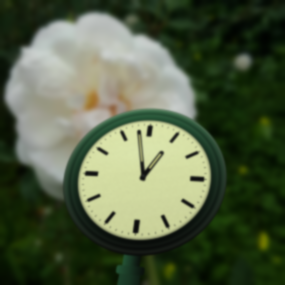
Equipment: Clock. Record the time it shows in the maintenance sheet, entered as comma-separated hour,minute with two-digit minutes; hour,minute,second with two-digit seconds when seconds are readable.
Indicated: 12,58
